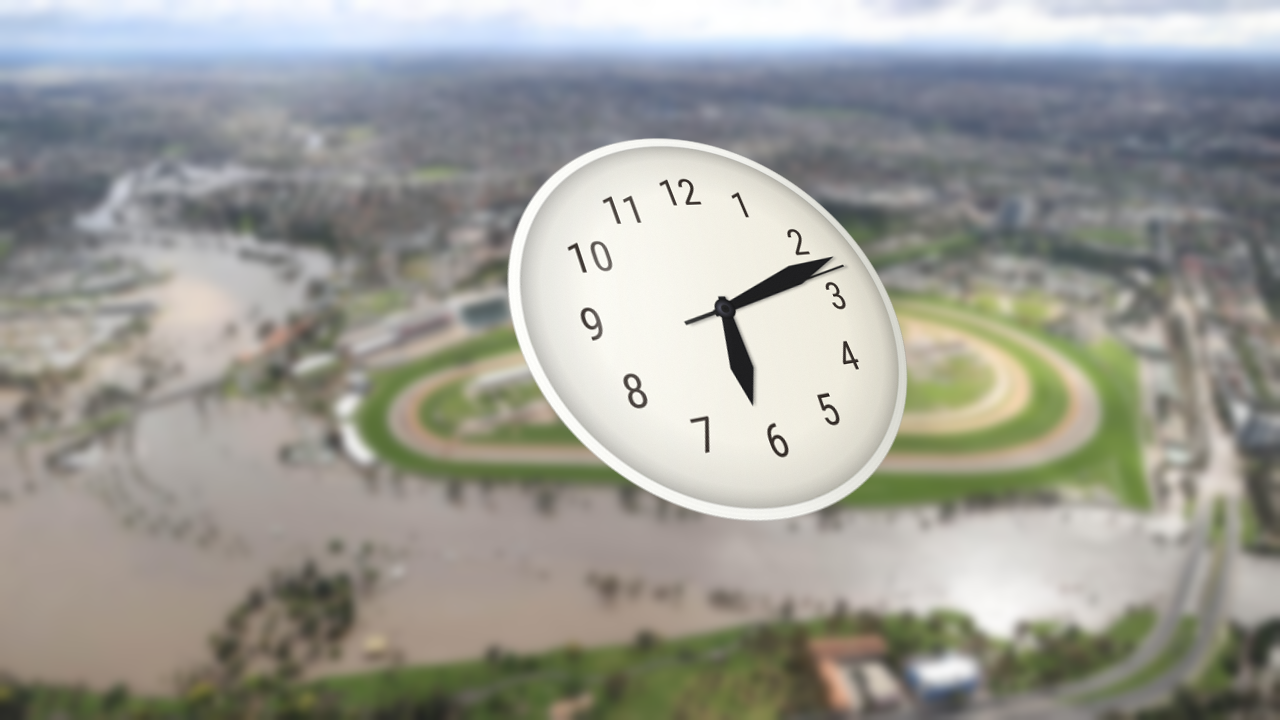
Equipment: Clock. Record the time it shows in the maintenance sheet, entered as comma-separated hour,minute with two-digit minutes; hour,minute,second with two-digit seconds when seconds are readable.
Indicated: 6,12,13
